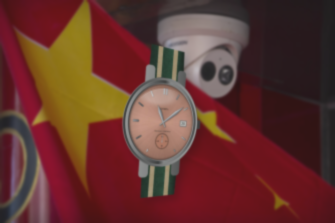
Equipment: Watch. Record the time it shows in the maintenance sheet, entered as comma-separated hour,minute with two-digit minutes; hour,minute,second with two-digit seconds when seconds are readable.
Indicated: 11,09
